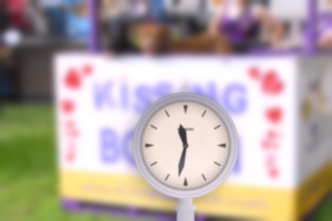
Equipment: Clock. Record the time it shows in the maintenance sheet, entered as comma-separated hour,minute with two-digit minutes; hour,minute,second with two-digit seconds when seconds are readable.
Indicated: 11,32
